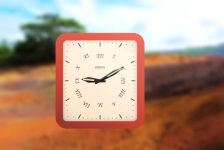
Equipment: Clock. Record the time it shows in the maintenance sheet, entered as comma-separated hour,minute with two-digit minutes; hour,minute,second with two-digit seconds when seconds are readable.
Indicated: 9,10
